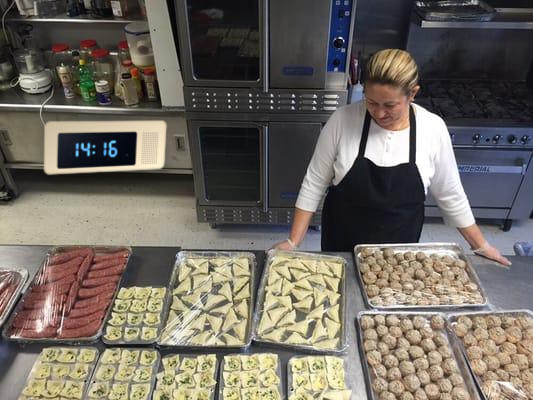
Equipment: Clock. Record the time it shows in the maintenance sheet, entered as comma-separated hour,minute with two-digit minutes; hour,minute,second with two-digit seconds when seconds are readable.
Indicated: 14,16
